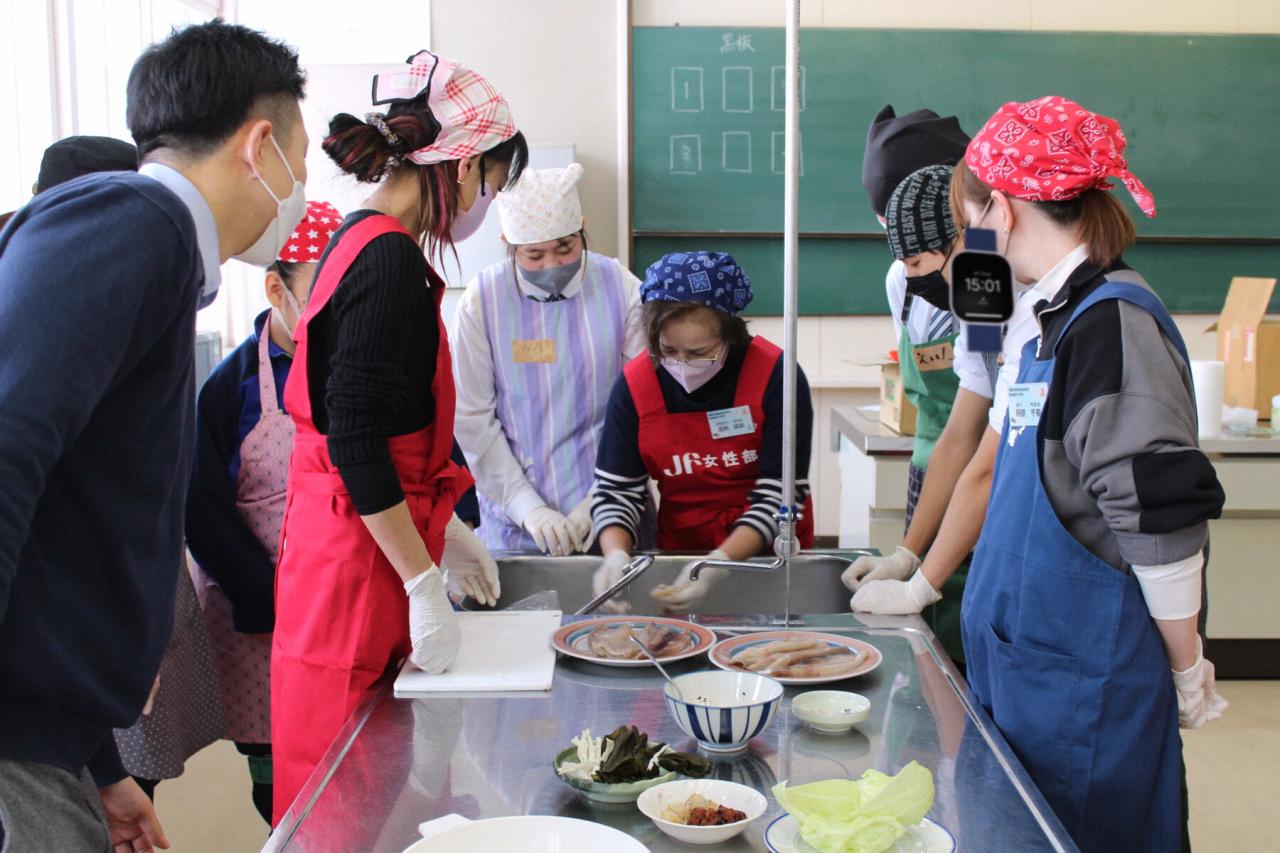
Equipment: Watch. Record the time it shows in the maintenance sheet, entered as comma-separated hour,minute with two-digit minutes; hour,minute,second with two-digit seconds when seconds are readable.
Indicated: 15,01
